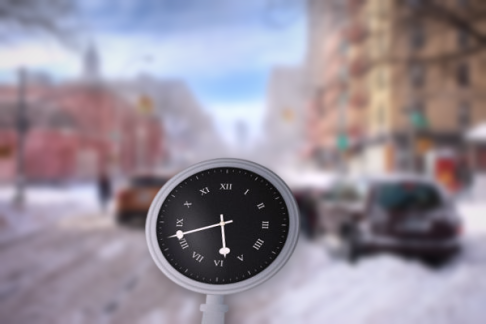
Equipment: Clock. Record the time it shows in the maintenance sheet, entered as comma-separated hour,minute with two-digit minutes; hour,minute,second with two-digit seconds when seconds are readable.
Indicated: 5,42
